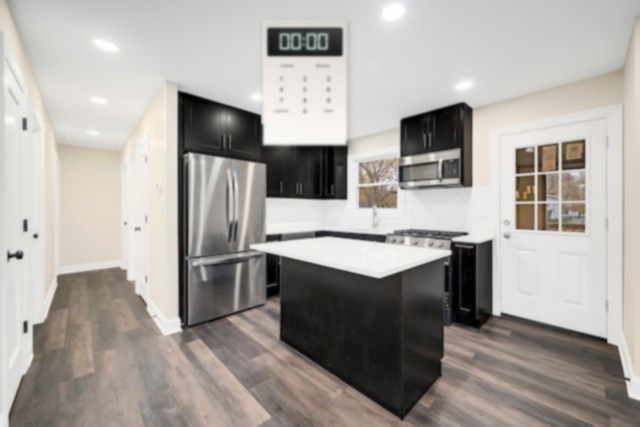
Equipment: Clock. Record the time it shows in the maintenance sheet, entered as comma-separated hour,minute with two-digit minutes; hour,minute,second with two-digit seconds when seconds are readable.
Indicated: 0,00
